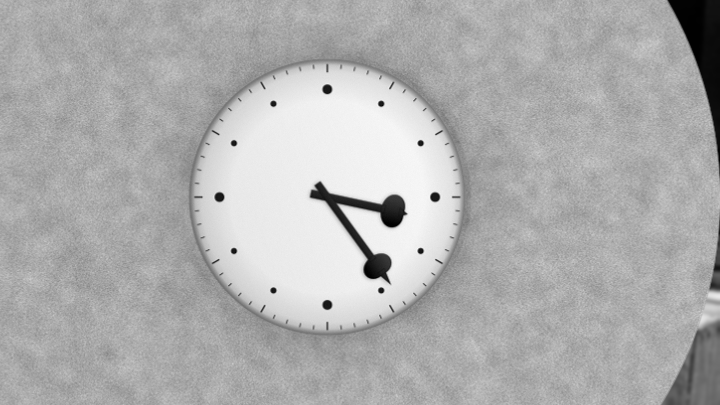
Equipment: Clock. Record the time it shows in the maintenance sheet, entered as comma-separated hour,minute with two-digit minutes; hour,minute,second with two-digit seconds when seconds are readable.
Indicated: 3,24
